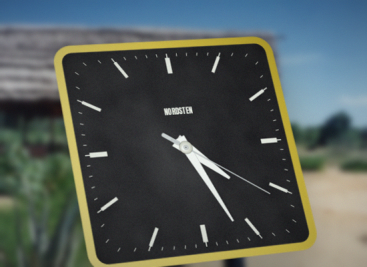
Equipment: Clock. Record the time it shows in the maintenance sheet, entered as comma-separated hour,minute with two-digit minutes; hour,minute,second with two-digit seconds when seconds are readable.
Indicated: 4,26,21
